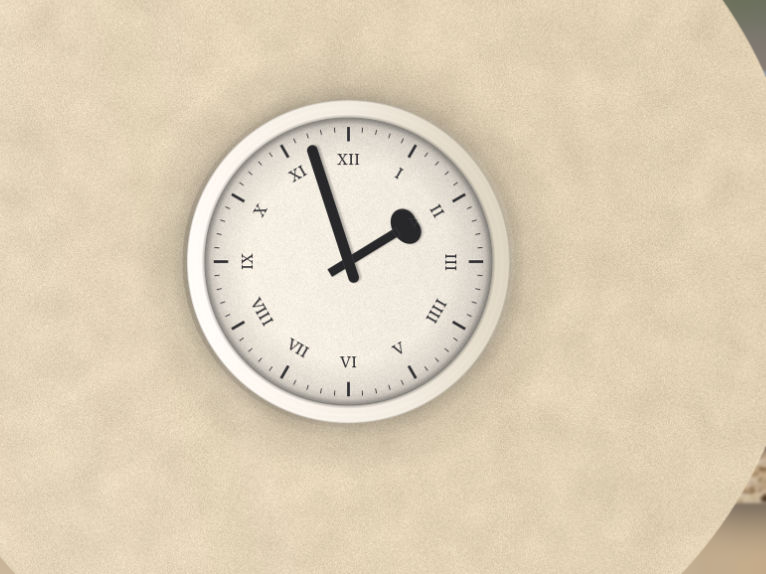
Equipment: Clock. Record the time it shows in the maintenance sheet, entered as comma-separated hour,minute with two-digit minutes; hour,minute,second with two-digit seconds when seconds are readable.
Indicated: 1,57
